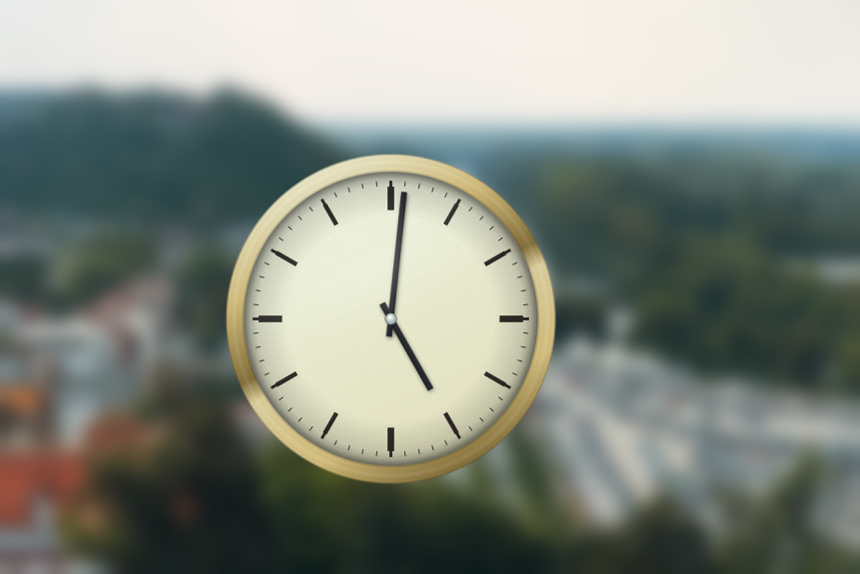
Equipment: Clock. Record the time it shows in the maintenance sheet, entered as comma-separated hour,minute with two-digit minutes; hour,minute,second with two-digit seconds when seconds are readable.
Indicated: 5,01
